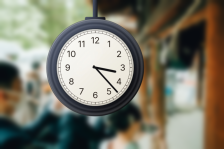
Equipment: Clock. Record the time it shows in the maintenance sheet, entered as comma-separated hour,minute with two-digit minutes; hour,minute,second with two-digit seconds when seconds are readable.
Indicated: 3,23
